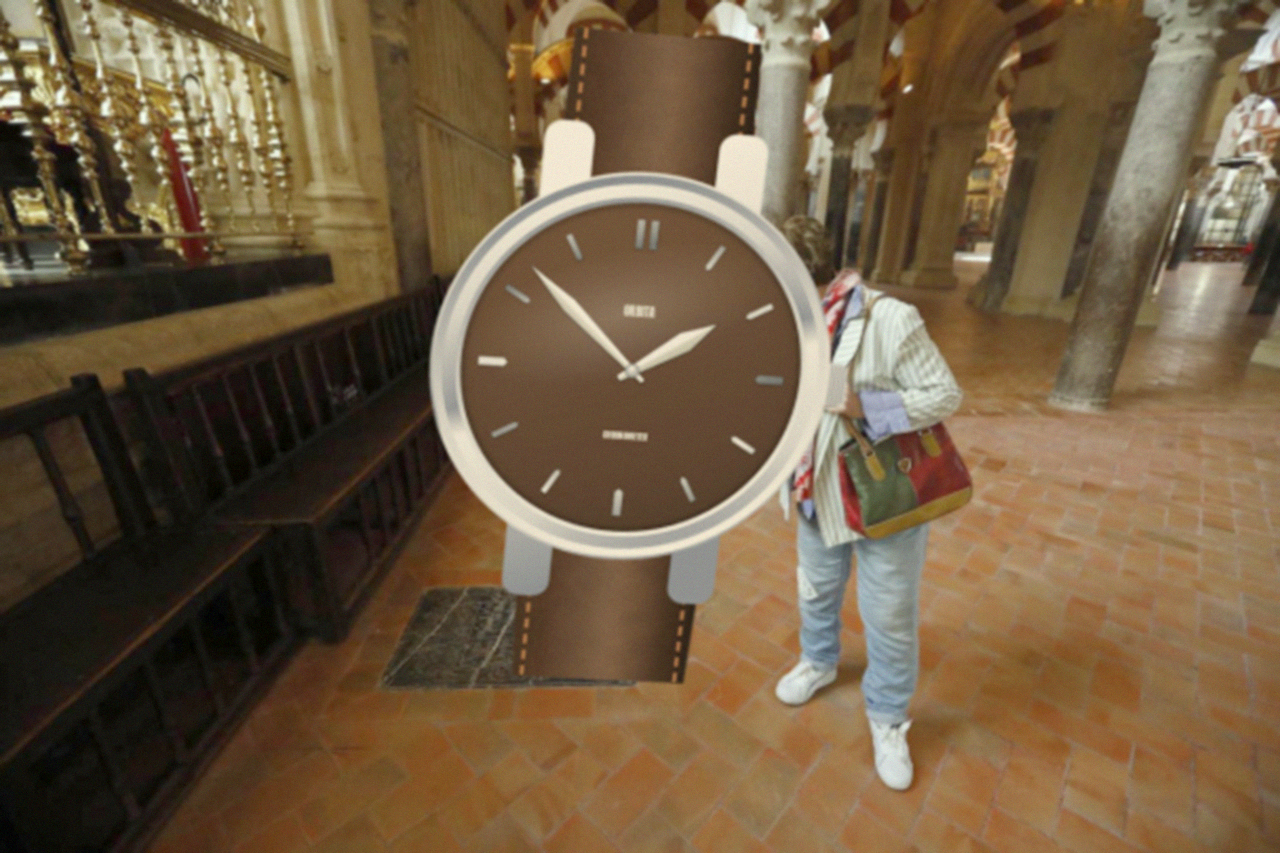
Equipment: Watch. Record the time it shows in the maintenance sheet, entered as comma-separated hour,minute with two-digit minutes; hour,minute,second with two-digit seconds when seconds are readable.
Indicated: 1,52
